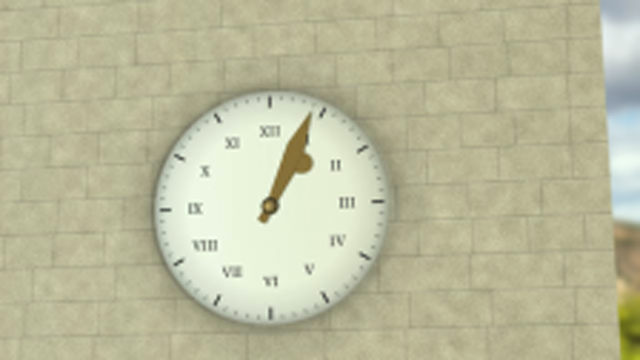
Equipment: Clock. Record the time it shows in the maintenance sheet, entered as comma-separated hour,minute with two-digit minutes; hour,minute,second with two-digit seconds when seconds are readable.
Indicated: 1,04
